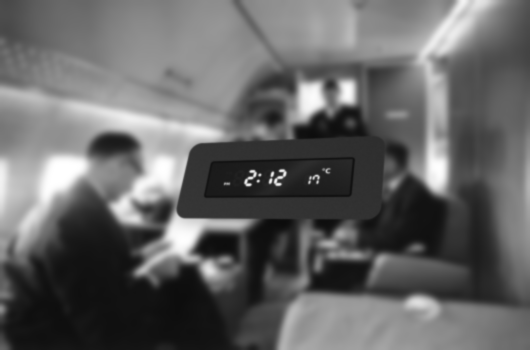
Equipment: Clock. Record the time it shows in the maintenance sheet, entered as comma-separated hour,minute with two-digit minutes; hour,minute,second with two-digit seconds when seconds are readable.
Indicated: 2,12
